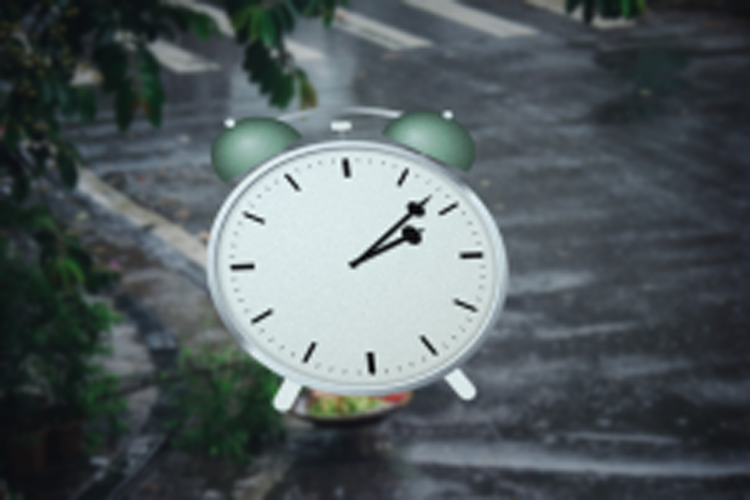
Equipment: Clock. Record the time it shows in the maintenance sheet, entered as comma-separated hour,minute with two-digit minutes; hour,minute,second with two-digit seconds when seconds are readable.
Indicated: 2,08
